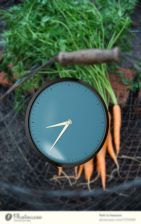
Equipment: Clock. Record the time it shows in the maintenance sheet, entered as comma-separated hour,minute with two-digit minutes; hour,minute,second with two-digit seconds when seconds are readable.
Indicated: 8,36
